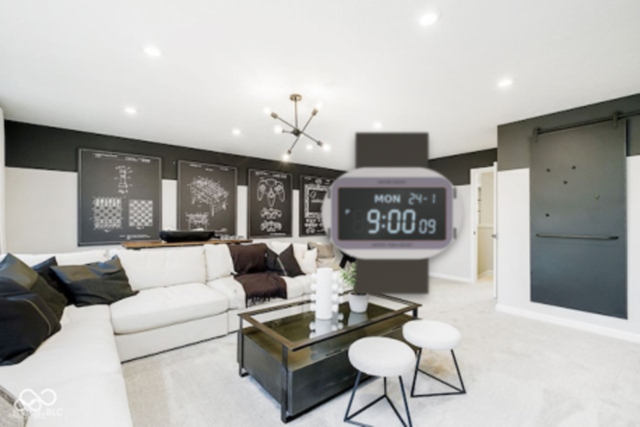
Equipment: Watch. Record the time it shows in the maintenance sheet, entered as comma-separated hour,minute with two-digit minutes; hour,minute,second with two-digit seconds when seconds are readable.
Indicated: 9,00,09
